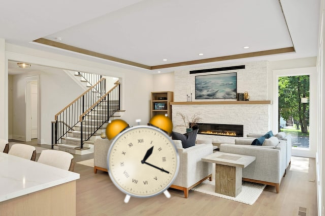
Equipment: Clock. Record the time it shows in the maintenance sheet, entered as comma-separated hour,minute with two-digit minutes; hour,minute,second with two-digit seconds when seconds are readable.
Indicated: 1,20
